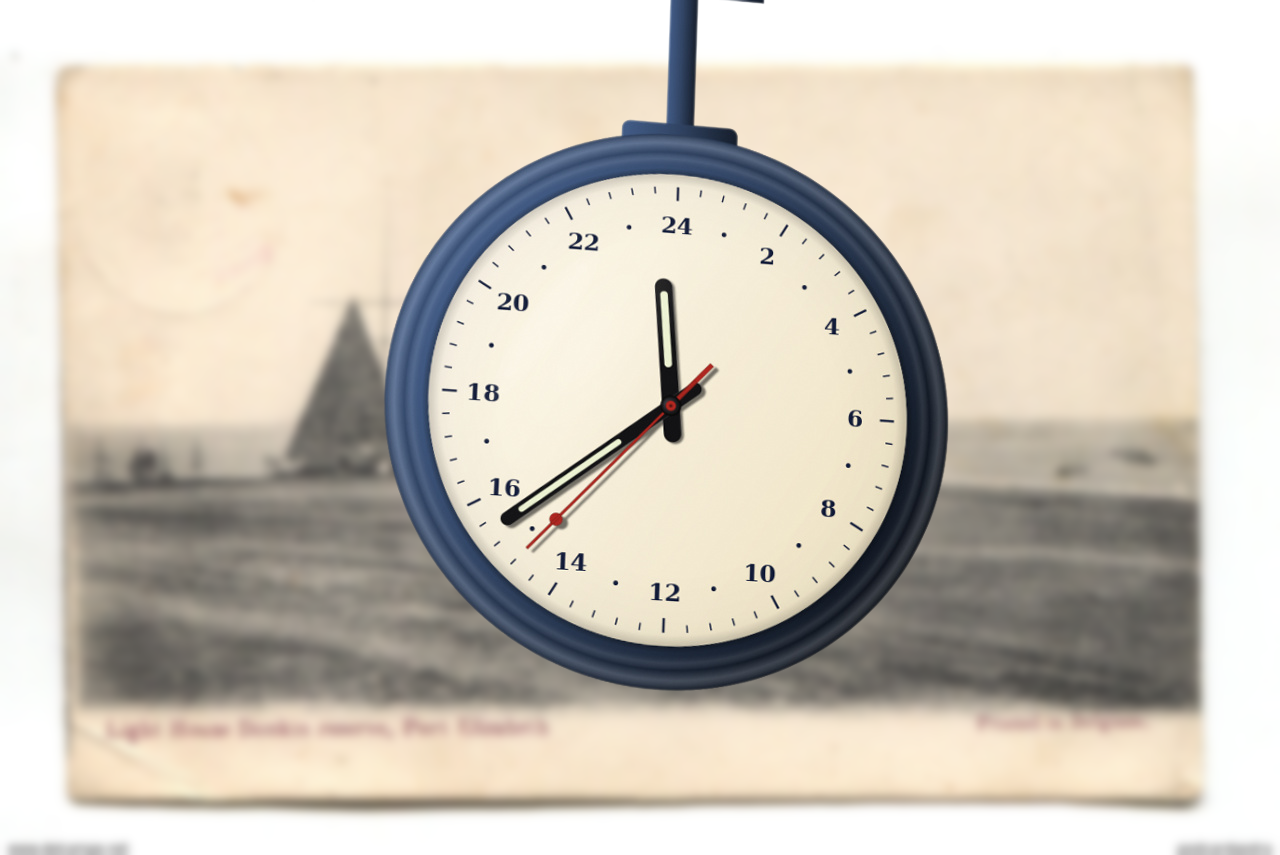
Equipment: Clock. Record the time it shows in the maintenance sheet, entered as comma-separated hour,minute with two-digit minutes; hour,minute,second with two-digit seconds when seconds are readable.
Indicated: 23,38,37
